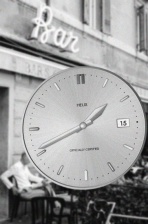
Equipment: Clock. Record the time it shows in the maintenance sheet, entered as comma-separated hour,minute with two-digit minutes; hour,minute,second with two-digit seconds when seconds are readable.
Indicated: 1,41
